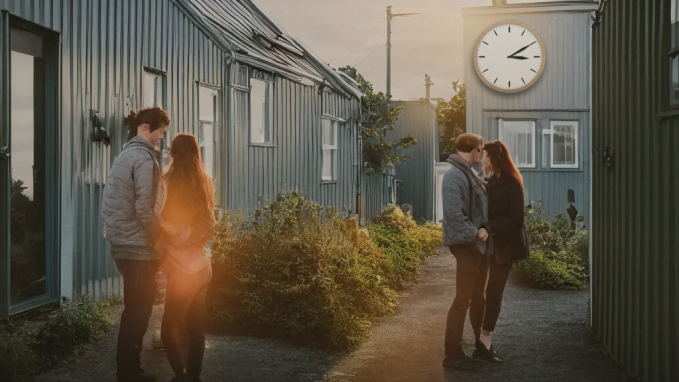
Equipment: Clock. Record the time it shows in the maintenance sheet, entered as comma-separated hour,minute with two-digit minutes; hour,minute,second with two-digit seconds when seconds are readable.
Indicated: 3,10
